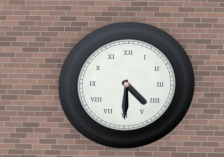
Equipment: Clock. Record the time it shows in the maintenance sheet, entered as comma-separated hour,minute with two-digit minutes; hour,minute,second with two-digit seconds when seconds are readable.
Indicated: 4,30
